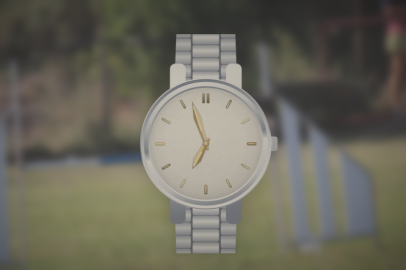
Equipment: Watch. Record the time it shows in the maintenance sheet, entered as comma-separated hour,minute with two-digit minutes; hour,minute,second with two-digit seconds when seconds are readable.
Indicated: 6,57
